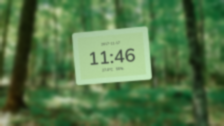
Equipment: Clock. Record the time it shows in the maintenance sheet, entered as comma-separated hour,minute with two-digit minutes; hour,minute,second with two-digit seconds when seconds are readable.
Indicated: 11,46
